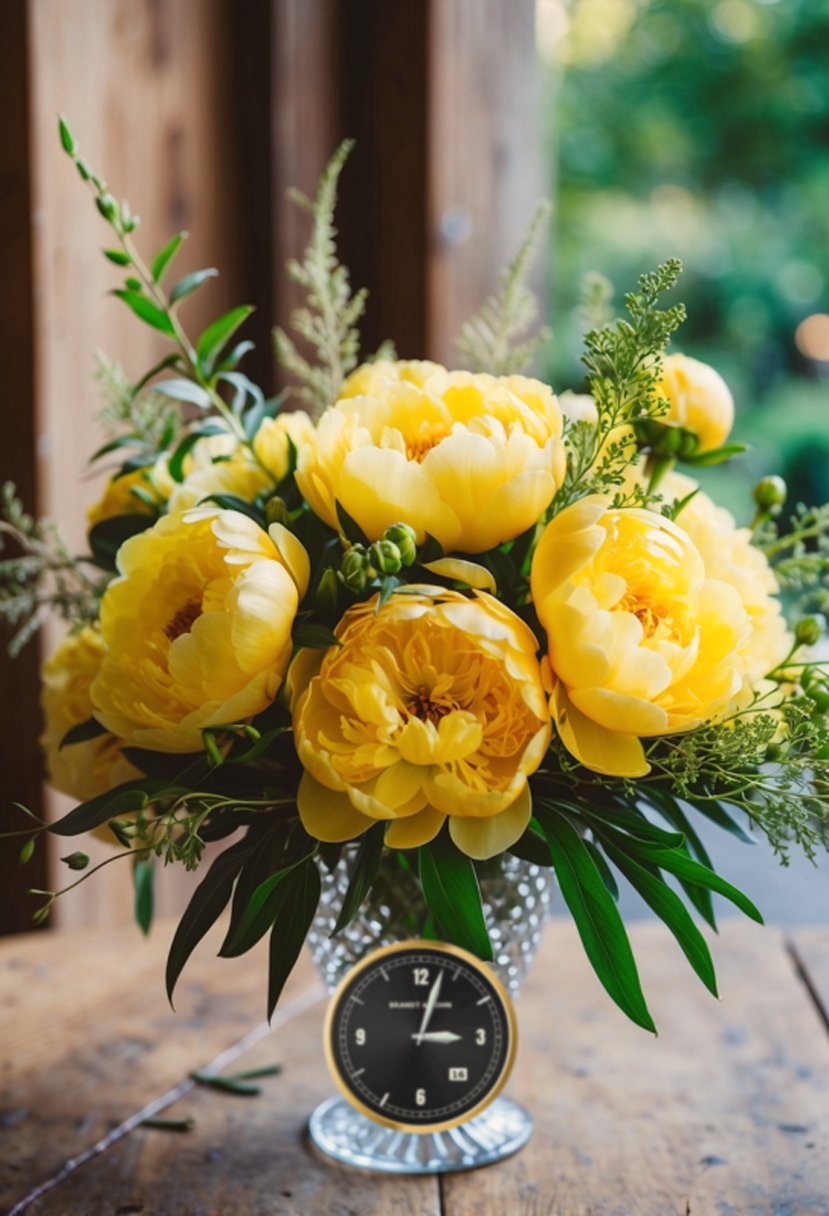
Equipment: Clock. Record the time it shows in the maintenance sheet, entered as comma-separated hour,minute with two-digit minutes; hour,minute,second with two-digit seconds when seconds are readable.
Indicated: 3,03
